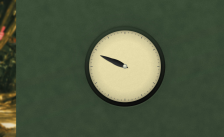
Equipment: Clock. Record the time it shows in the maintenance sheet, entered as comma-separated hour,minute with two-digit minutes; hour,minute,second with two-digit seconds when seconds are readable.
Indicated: 9,49
